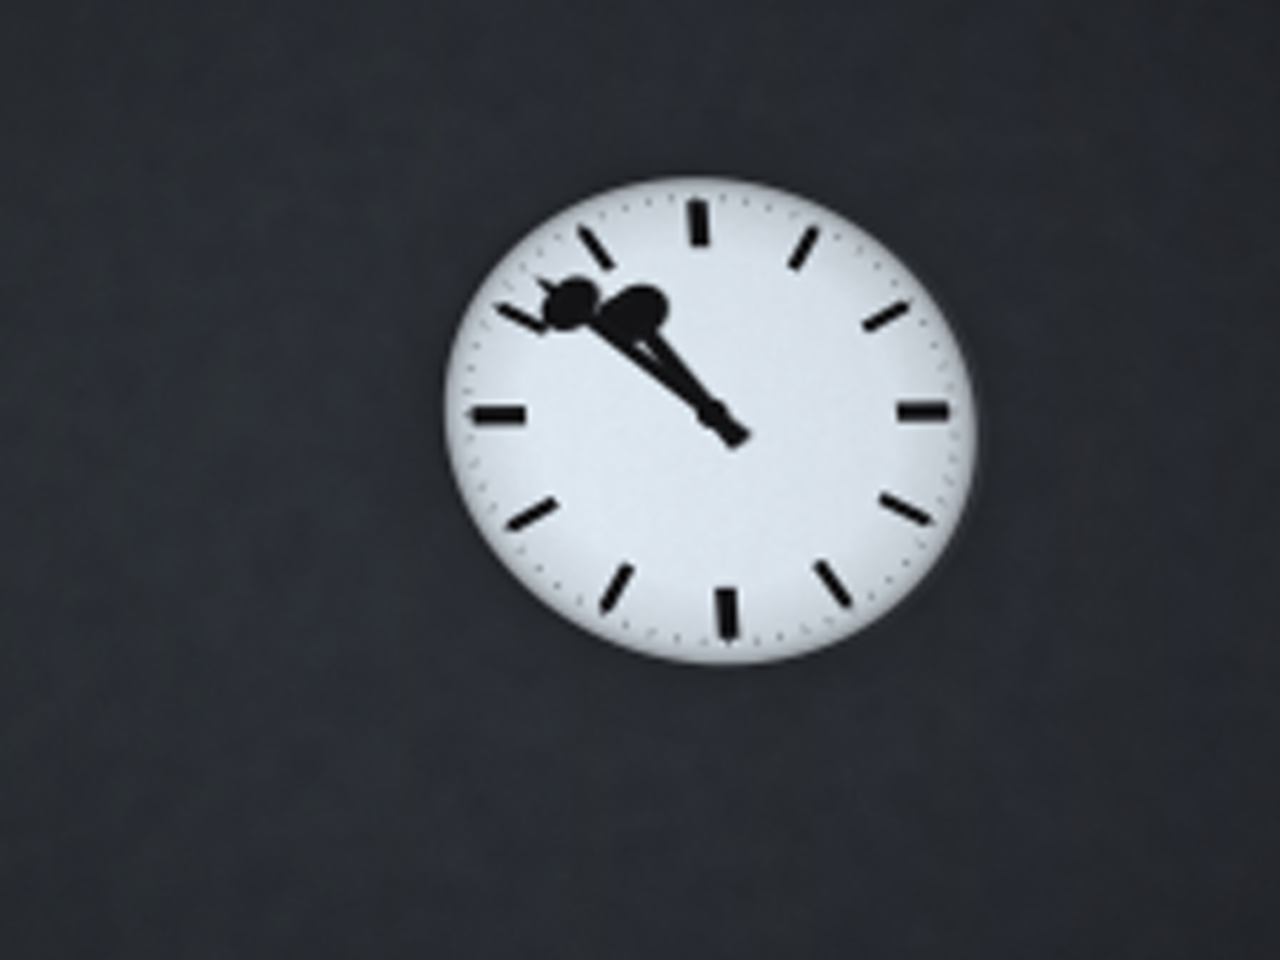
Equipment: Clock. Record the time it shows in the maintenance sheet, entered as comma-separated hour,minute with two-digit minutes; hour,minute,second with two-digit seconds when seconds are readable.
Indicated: 10,52
